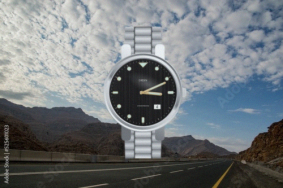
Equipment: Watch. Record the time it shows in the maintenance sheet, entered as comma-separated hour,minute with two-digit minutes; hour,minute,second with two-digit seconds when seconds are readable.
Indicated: 3,11
